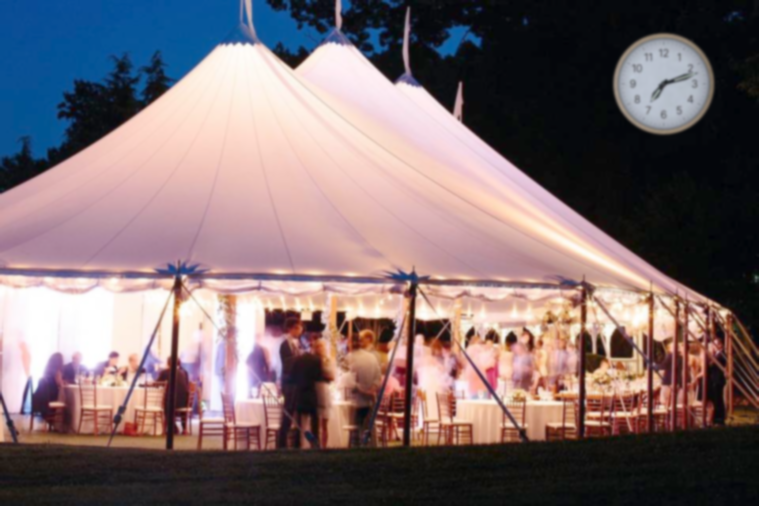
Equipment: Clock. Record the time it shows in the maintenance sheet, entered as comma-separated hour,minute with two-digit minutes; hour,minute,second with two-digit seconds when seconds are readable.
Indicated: 7,12
